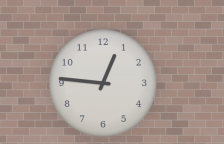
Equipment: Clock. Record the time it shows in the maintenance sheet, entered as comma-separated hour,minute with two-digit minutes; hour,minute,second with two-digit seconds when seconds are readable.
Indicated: 12,46
